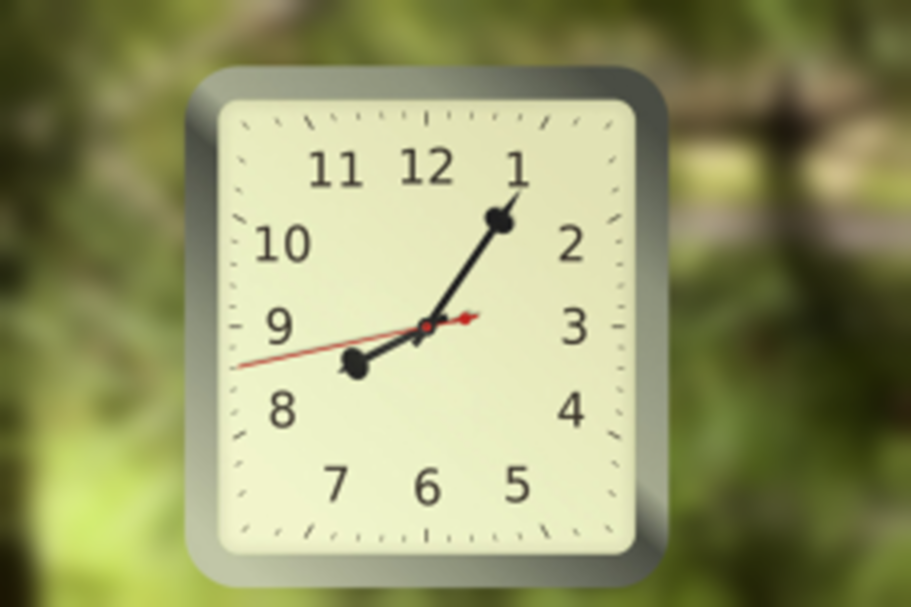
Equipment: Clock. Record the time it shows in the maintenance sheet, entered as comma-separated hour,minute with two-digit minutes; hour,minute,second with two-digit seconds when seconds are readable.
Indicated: 8,05,43
